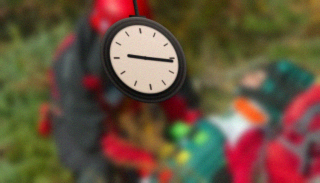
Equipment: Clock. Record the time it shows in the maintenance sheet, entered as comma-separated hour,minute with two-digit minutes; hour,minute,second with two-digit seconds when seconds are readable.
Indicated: 9,16
